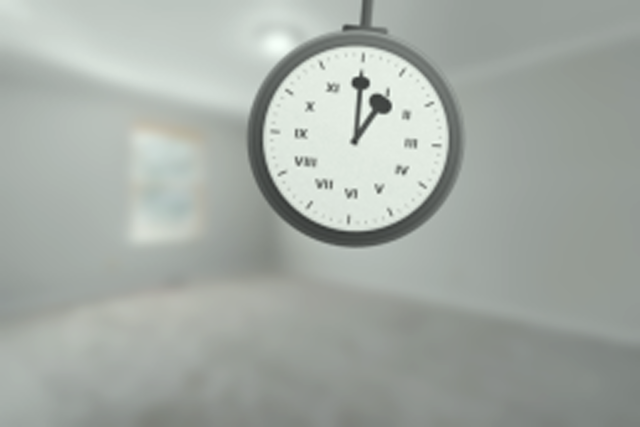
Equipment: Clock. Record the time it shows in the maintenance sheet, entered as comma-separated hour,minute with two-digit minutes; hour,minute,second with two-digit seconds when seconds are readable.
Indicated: 1,00
